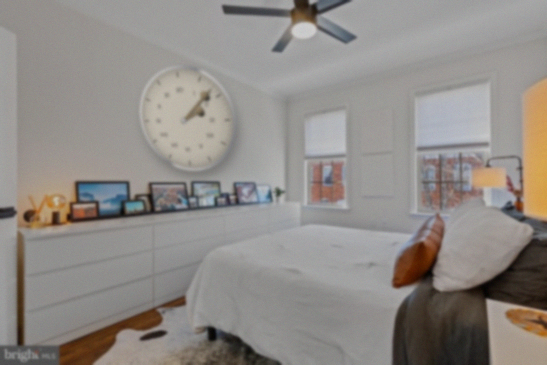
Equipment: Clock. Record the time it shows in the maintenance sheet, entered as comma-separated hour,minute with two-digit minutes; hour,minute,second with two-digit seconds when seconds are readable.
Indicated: 2,08
